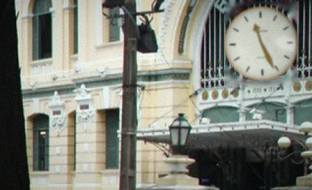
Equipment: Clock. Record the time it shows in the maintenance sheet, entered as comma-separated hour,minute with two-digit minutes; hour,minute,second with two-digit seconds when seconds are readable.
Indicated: 11,26
